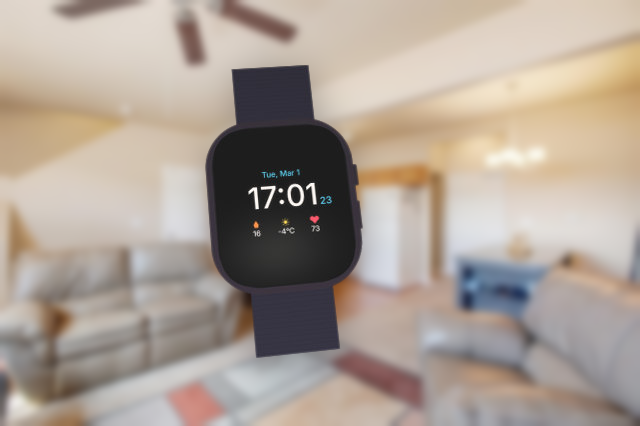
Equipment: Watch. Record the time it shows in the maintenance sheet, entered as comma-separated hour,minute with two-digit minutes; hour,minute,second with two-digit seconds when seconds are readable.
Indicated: 17,01,23
